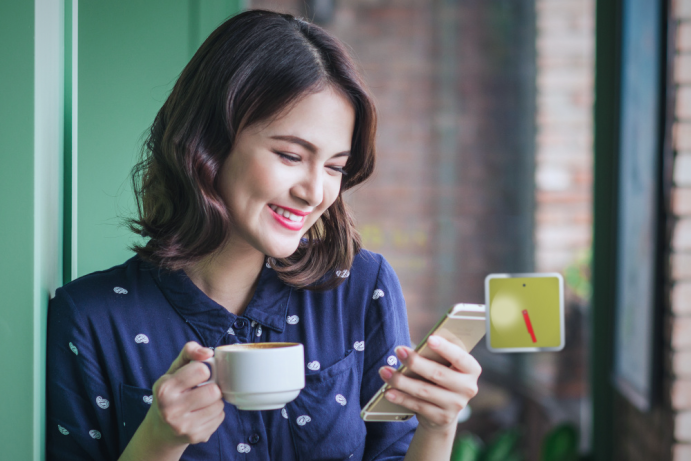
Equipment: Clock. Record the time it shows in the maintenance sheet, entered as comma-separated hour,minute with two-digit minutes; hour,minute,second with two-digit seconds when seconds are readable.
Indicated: 5,27
